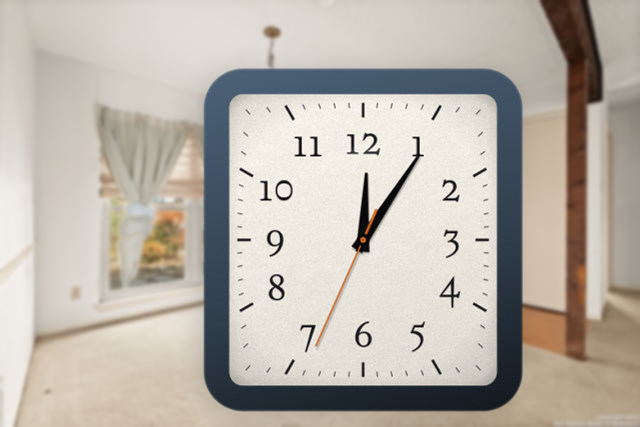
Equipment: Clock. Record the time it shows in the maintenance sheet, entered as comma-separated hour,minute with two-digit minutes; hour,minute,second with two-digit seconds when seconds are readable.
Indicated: 12,05,34
